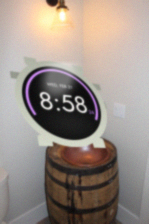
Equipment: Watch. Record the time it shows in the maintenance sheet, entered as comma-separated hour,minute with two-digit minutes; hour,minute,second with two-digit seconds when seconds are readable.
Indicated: 8,58
